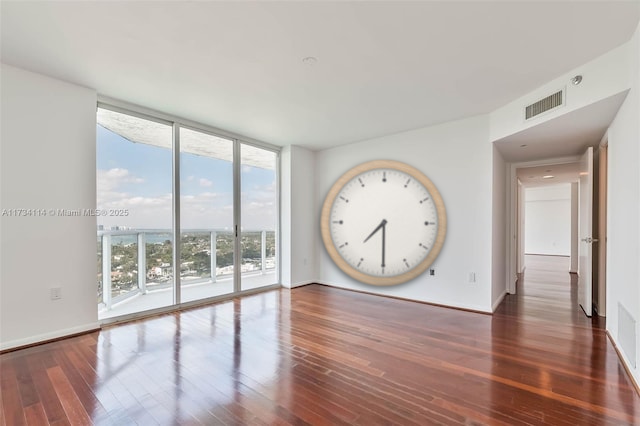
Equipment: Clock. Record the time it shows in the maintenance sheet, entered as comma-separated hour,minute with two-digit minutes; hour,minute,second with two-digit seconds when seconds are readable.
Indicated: 7,30
